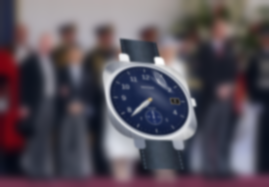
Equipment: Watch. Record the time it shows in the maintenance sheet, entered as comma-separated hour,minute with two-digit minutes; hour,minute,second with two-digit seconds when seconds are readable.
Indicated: 7,38
